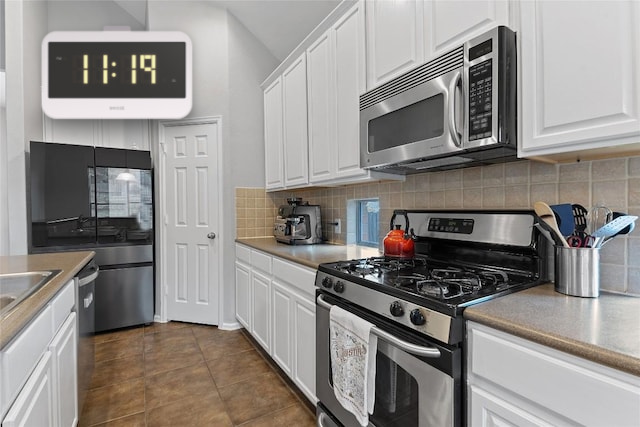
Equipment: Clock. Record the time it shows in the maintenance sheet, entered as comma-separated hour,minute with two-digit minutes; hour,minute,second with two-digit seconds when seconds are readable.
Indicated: 11,19
